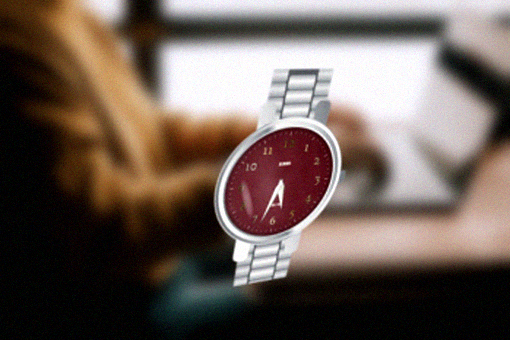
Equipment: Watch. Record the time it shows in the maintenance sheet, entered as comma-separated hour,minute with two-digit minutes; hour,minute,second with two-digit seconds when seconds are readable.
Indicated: 5,33
